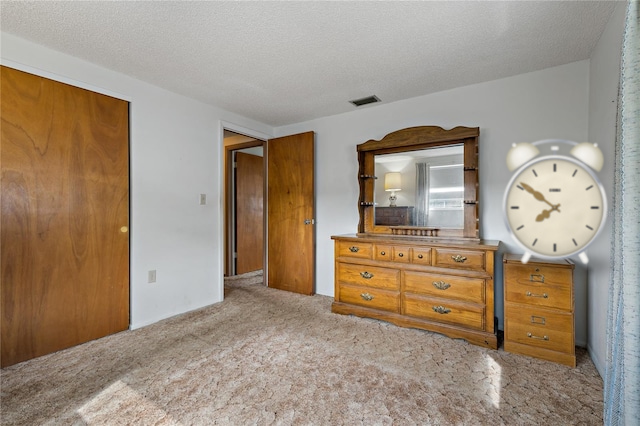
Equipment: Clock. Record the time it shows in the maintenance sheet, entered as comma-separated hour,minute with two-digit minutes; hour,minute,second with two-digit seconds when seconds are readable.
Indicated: 7,51
